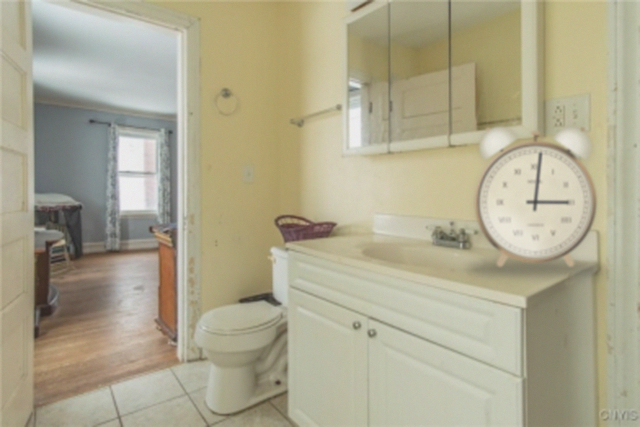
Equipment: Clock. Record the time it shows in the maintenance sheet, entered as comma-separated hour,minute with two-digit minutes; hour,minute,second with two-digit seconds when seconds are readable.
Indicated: 3,01
